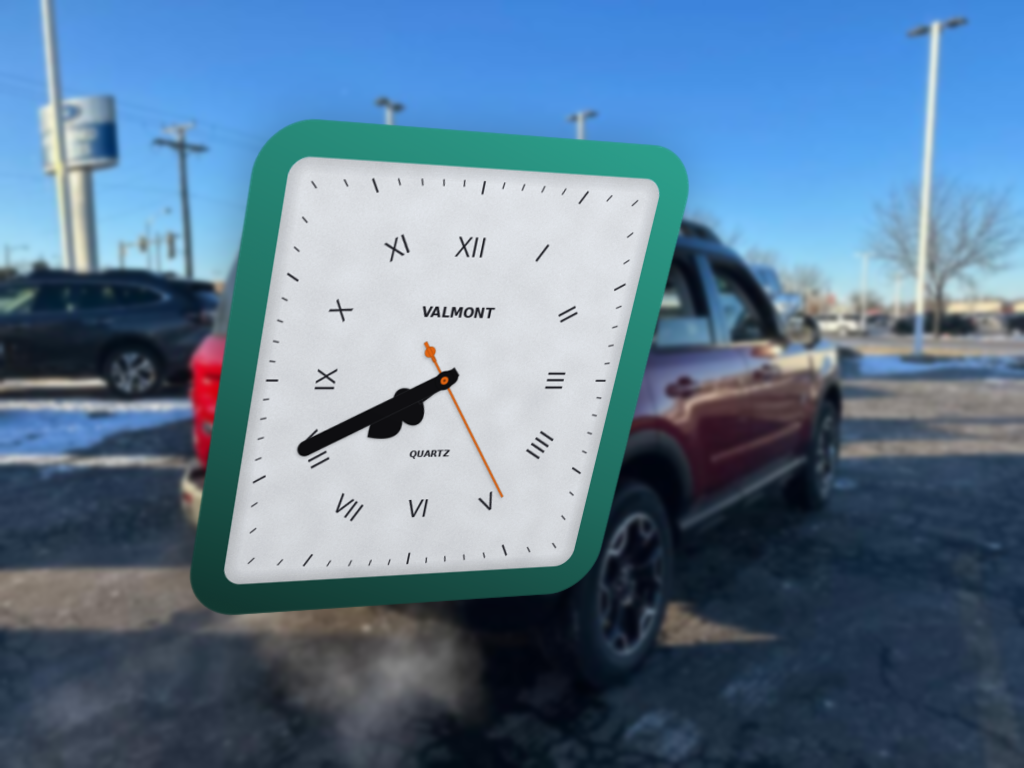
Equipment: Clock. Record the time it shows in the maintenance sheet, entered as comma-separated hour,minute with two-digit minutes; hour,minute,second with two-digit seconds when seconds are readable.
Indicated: 7,40,24
